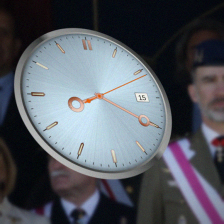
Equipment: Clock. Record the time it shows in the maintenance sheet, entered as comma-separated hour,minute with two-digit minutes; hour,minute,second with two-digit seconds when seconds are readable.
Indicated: 8,20,11
